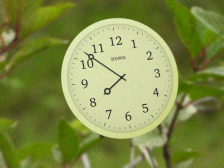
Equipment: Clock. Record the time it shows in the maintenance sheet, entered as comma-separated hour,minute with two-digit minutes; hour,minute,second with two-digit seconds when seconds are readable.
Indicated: 7,52
